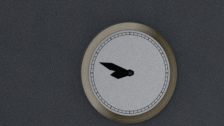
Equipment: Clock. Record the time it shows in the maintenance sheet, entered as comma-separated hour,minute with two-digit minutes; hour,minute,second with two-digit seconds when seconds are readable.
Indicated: 8,48
